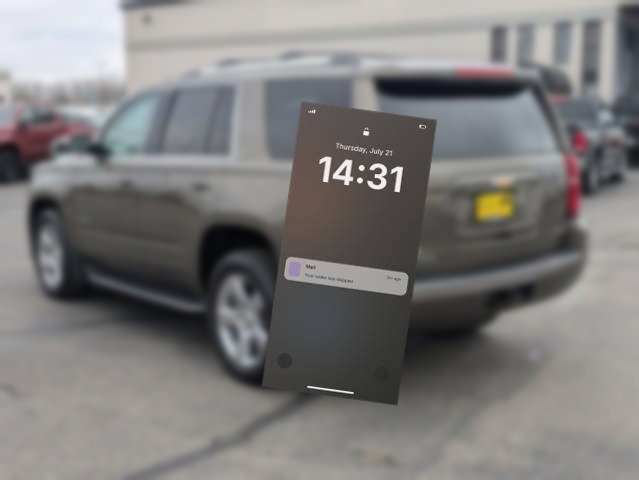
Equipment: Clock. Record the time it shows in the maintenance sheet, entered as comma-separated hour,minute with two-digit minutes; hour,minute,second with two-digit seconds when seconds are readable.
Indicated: 14,31
